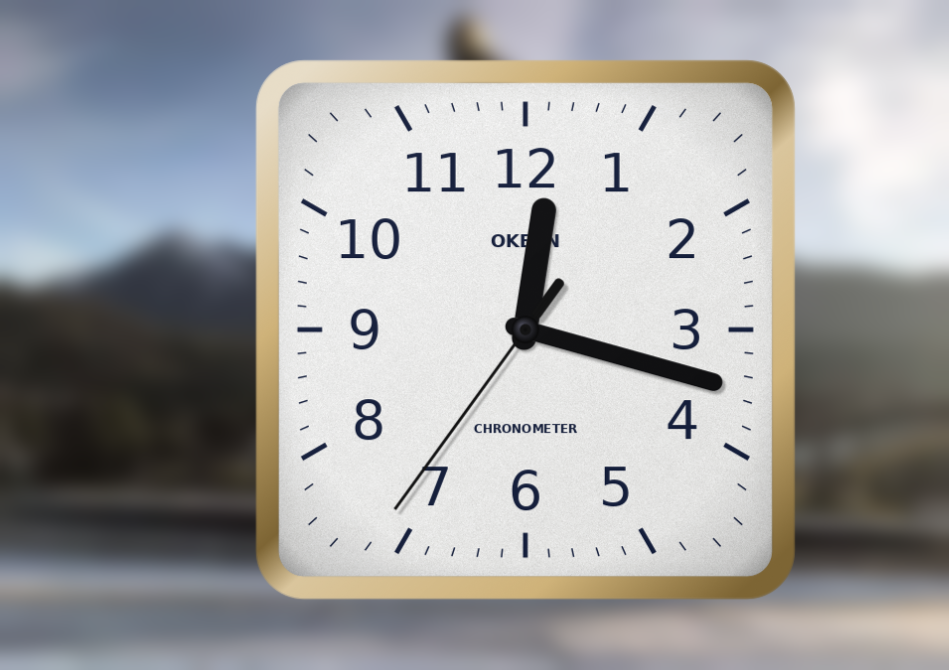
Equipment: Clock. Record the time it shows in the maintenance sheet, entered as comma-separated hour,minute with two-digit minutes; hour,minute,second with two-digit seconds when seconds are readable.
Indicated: 12,17,36
